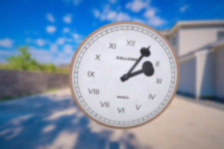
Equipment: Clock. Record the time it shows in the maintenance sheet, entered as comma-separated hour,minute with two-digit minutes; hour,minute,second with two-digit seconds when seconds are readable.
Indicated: 2,05
